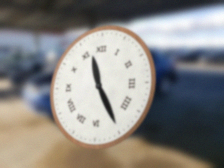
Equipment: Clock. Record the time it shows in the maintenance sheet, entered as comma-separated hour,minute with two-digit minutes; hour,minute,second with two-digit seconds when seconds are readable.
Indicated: 11,25
